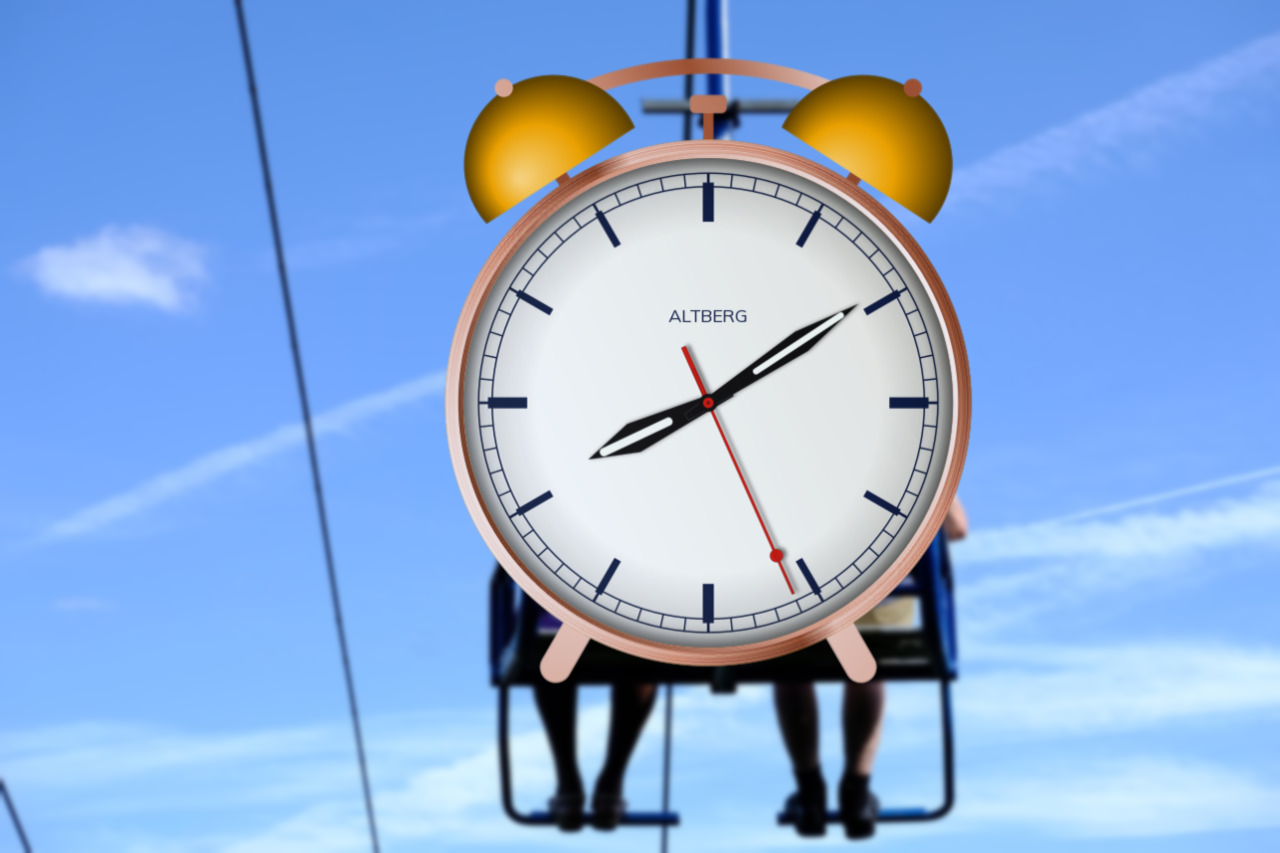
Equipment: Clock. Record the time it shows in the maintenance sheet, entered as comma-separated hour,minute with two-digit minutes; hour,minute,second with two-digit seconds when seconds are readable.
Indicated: 8,09,26
